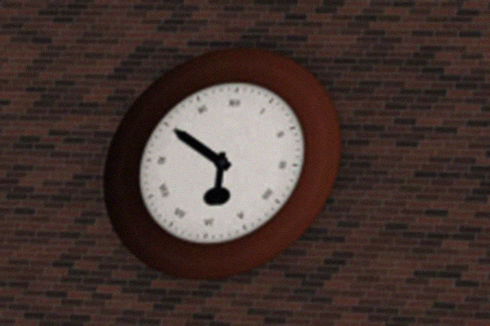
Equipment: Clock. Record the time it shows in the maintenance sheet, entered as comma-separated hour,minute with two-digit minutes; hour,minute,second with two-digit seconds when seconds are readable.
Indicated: 5,50
